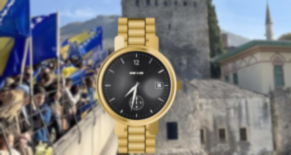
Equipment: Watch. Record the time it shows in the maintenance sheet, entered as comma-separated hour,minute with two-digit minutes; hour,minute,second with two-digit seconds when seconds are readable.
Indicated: 7,32
